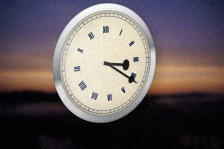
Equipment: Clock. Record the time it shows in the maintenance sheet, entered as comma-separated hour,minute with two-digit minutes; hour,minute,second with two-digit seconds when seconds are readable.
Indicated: 3,21
